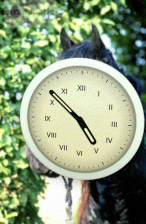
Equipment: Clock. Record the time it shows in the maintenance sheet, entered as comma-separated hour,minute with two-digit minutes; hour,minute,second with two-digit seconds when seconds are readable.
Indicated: 4,52
